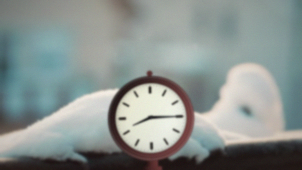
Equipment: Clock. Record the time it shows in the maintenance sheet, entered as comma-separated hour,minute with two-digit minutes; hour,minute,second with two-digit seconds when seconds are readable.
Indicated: 8,15
